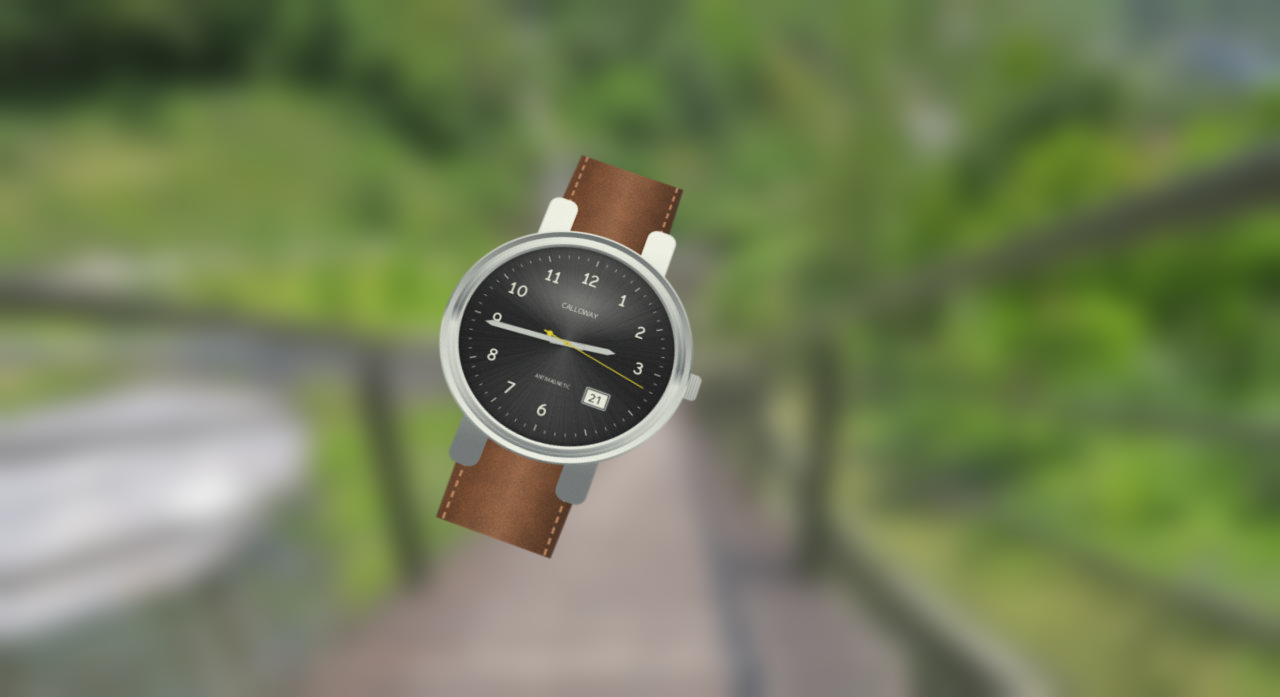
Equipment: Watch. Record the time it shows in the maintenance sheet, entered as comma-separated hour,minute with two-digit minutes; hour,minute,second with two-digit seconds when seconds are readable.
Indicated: 2,44,17
